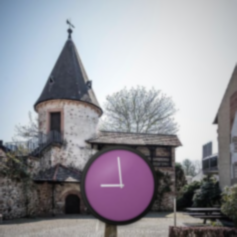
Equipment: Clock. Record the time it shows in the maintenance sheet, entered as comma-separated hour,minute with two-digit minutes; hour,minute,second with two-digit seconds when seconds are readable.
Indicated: 8,59
